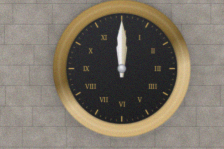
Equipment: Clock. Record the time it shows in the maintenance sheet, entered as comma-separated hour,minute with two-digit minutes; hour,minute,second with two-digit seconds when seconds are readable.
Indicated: 12,00
